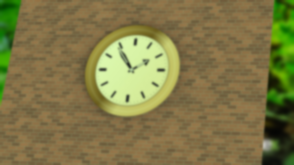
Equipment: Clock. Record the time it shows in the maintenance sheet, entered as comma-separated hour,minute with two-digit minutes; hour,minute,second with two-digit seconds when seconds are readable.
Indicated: 1,54
